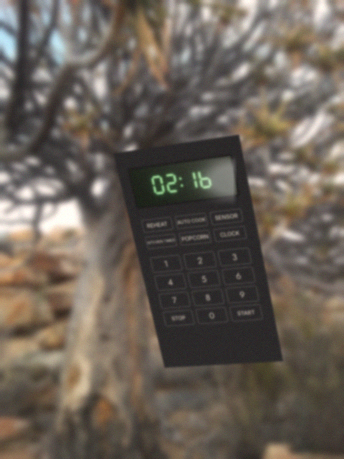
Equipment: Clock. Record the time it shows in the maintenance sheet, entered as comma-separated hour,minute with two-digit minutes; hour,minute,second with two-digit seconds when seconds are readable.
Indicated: 2,16
